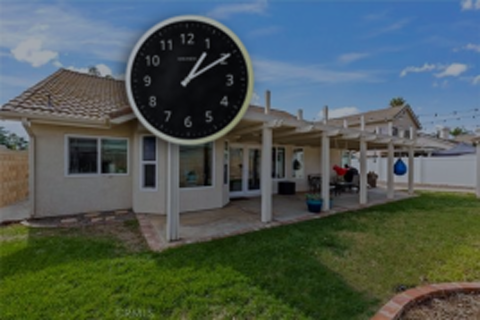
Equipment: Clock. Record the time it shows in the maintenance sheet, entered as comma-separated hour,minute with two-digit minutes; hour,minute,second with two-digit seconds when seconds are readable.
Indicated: 1,10
